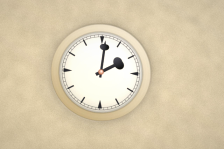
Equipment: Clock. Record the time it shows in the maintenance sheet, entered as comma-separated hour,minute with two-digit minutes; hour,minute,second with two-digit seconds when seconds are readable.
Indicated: 2,01
